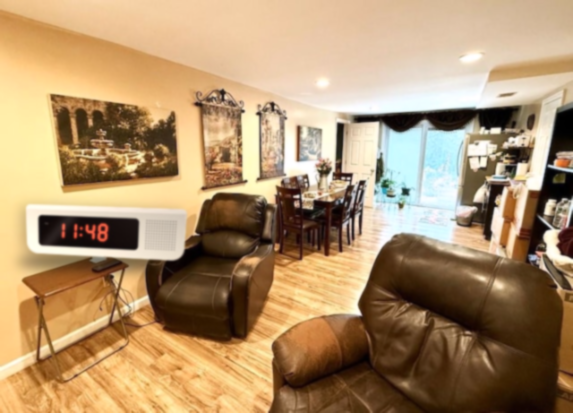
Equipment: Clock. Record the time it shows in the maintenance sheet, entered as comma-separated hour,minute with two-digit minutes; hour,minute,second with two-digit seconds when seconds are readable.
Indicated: 11,48
